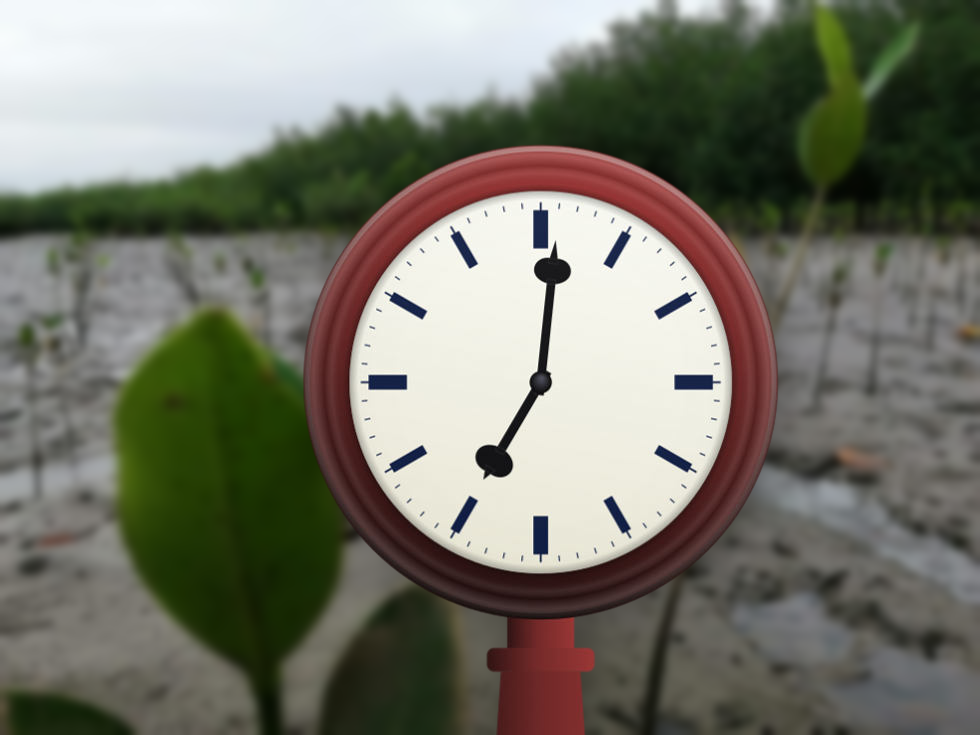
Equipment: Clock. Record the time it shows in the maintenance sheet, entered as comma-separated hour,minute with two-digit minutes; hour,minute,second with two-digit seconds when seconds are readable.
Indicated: 7,01
